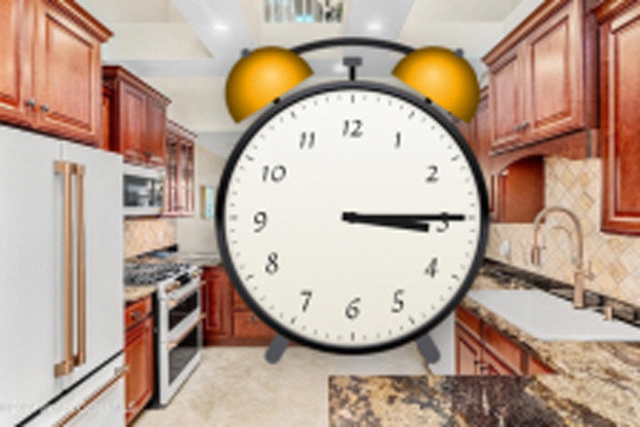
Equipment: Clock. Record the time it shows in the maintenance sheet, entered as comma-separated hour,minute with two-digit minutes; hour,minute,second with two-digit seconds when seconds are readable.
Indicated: 3,15
